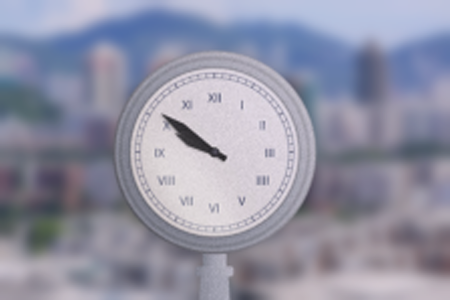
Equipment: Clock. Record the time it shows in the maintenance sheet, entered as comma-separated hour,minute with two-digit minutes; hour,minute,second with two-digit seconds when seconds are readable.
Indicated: 9,51
